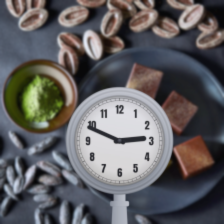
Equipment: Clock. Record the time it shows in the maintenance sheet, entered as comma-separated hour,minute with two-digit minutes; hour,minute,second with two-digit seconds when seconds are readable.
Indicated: 2,49
